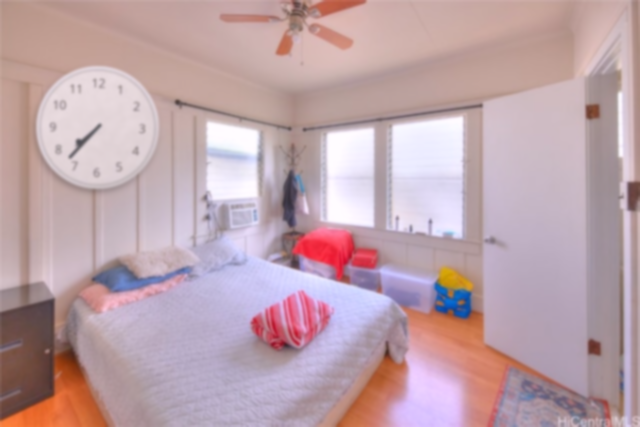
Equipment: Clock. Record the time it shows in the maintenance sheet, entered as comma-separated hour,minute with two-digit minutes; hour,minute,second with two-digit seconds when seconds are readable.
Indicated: 7,37
